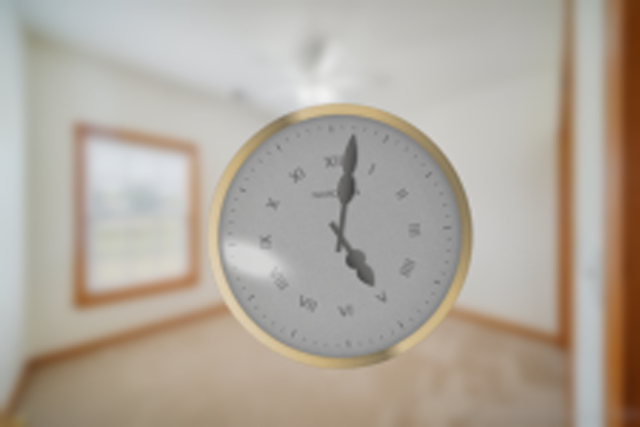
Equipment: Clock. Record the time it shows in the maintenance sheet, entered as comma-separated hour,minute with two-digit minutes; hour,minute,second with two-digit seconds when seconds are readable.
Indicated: 5,02
